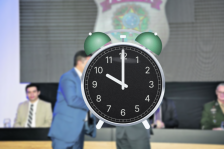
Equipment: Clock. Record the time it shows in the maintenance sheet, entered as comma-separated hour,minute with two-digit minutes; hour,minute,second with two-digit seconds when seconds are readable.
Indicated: 10,00
